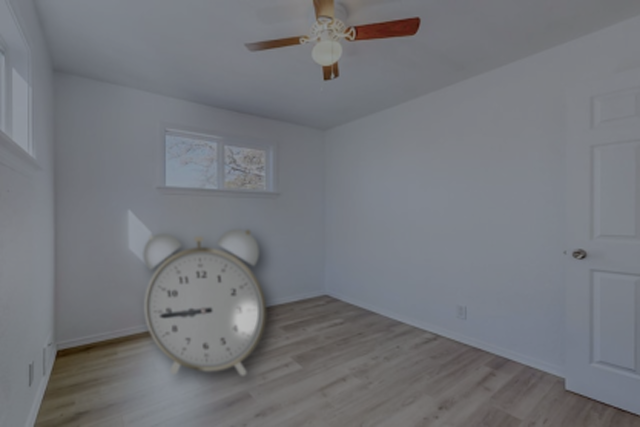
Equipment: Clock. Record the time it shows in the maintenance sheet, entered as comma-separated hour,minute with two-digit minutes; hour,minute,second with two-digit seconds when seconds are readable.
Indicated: 8,44
